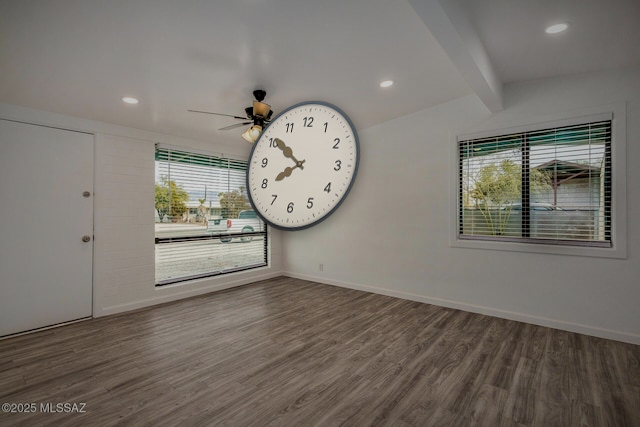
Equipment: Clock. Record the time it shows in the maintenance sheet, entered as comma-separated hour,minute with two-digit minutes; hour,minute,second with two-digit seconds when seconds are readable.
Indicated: 7,51
